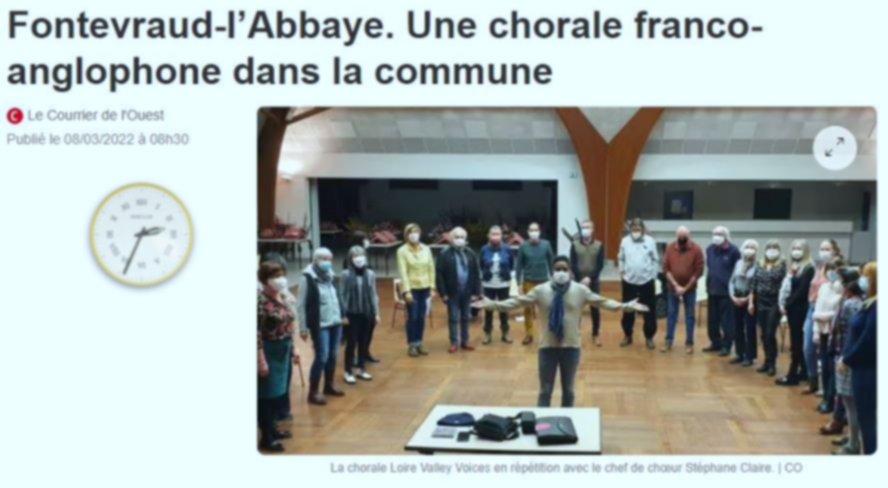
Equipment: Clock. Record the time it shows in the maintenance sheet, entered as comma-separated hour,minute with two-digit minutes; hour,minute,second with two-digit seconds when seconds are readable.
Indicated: 2,34
